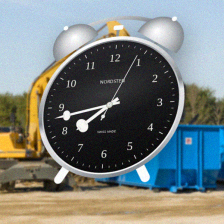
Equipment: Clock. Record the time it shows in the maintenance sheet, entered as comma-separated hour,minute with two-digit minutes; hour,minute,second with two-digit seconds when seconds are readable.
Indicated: 7,43,04
